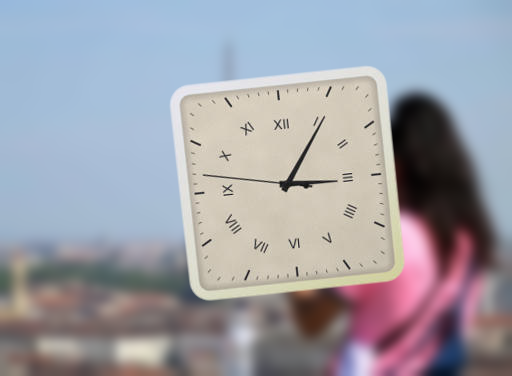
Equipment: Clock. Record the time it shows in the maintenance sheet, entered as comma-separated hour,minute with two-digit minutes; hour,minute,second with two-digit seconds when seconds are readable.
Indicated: 3,05,47
